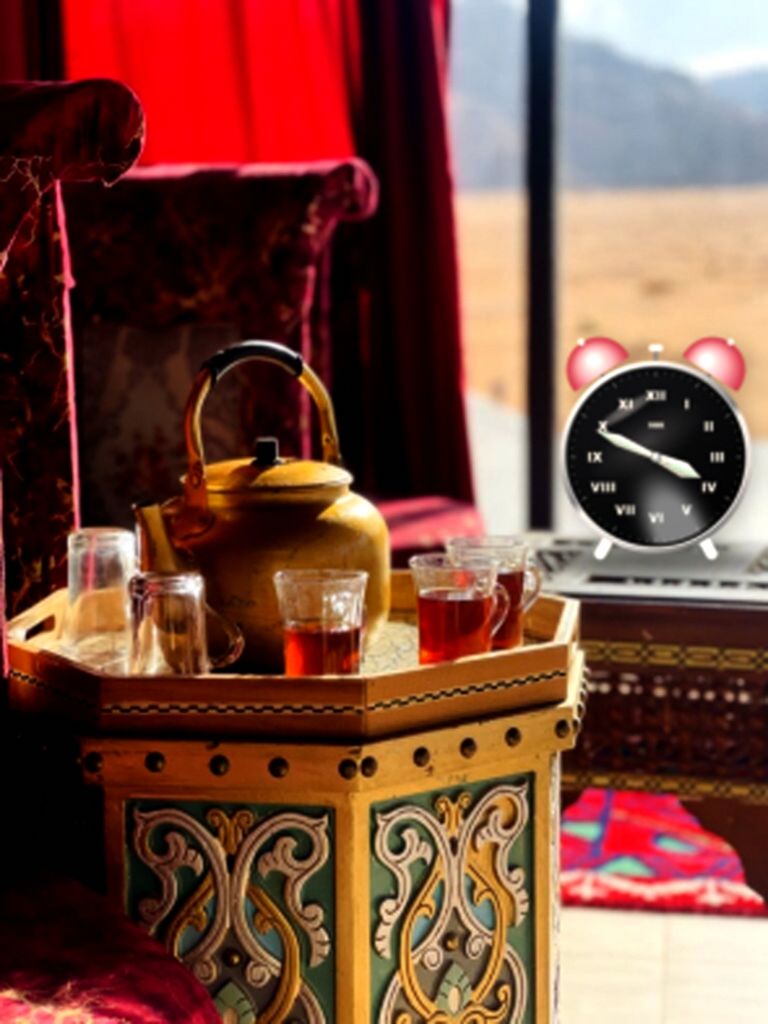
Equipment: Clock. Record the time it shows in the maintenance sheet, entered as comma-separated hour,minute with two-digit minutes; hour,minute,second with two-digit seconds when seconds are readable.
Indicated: 3,49
